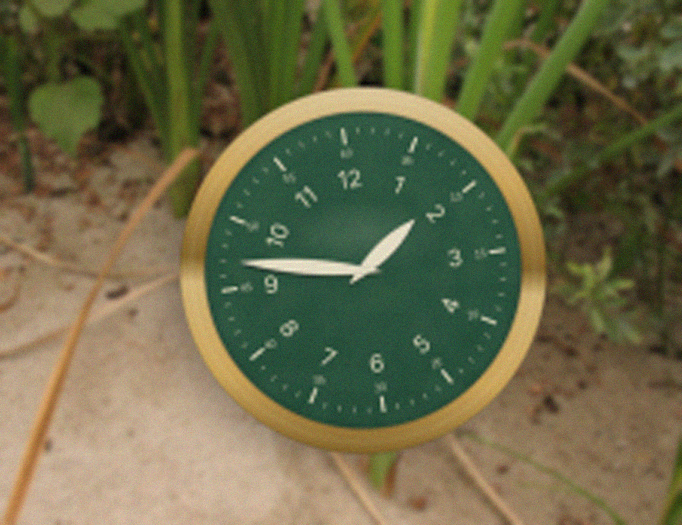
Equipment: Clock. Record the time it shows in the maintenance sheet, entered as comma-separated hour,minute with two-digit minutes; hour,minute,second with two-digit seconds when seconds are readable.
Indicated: 1,47
